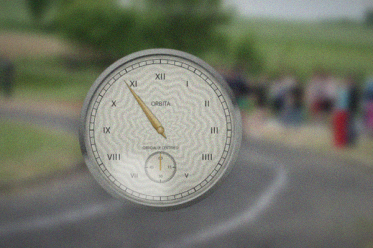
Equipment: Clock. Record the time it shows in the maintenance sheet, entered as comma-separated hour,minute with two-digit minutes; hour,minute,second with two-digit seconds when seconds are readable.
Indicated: 10,54
